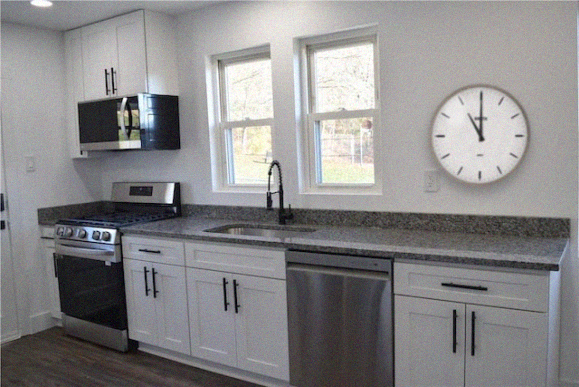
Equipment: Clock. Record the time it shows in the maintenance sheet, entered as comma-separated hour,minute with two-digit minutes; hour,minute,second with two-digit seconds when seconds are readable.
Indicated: 11,00
